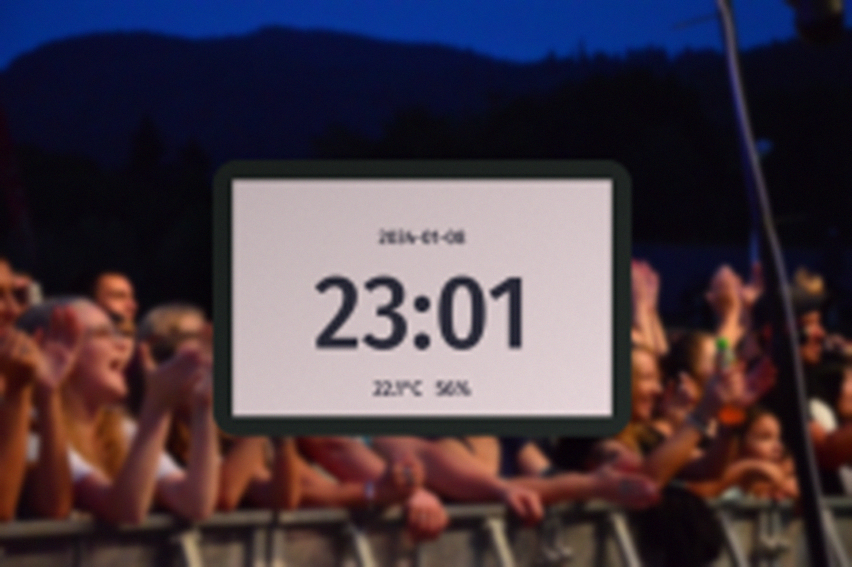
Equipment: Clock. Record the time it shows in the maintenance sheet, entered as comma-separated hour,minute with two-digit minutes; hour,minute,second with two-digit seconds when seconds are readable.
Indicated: 23,01
